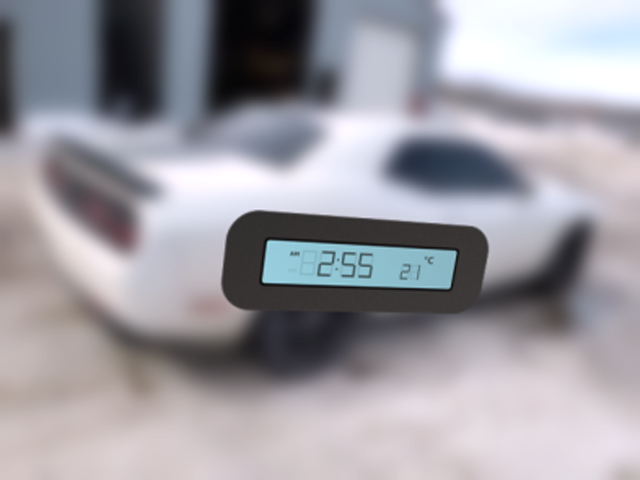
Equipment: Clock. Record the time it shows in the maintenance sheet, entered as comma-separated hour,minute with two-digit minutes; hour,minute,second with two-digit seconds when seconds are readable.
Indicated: 2,55
